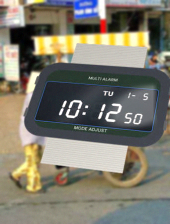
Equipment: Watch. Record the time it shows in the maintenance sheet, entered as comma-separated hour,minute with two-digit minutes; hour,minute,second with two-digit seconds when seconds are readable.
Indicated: 10,12,50
